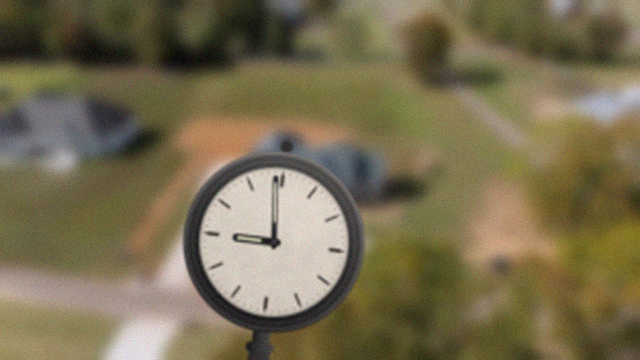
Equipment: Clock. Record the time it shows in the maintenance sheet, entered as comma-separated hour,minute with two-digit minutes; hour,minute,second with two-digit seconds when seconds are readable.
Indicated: 8,59
